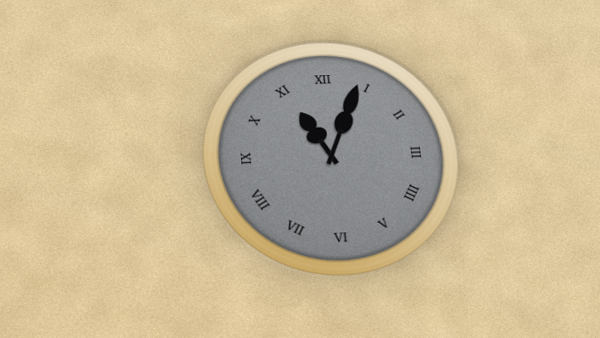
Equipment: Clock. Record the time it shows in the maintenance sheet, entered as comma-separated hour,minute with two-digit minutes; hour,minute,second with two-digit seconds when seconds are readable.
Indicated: 11,04
